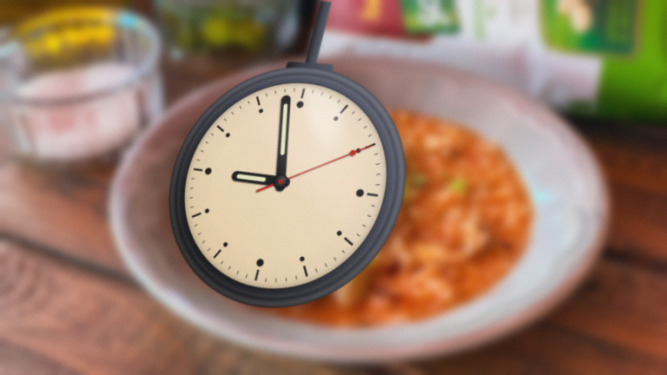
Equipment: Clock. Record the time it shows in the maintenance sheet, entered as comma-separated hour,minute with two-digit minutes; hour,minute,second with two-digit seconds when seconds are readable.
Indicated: 8,58,10
